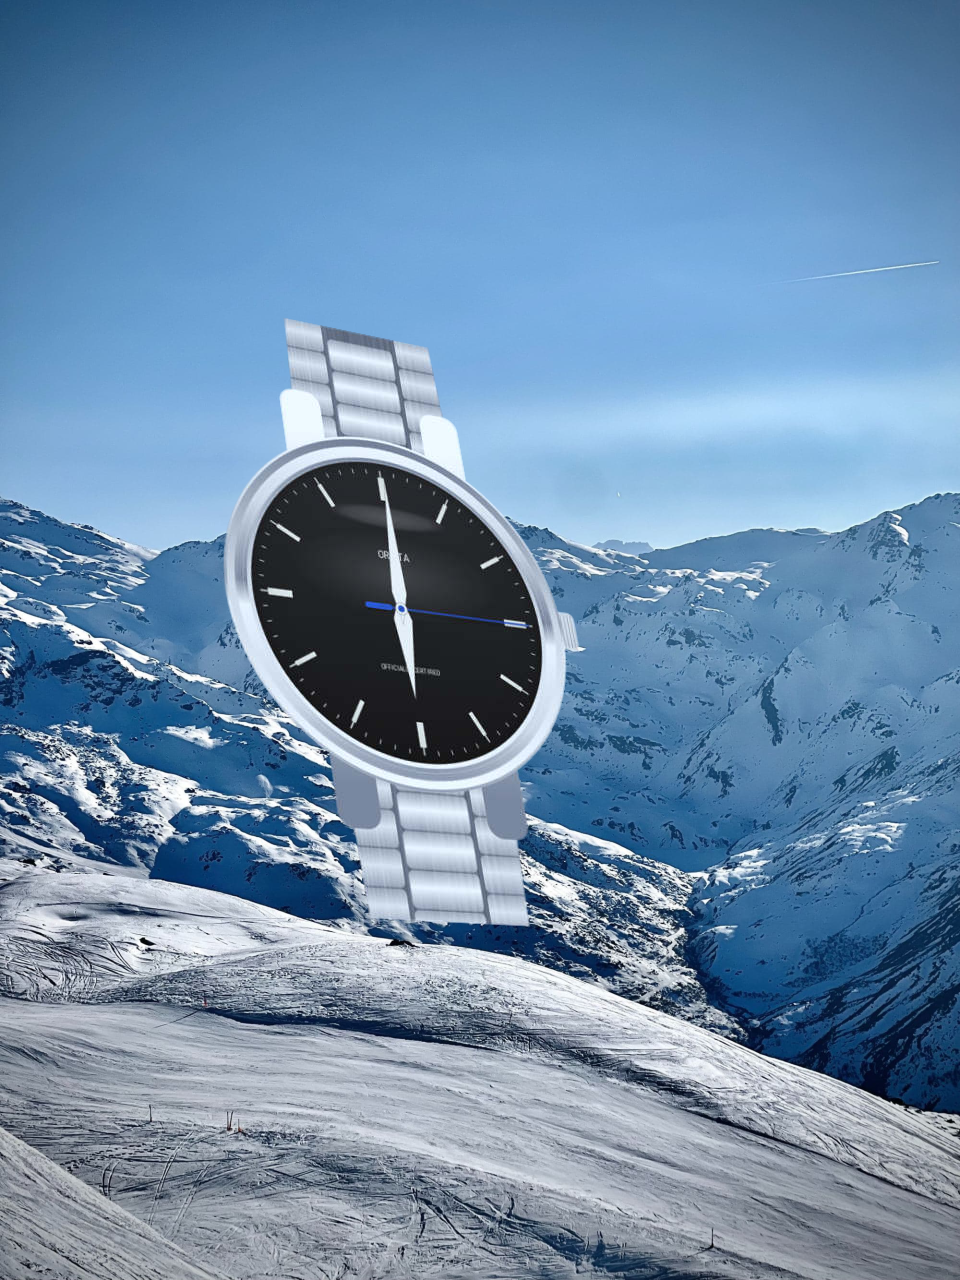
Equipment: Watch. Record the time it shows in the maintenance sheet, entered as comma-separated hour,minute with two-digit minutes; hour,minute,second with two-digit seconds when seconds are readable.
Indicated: 6,00,15
